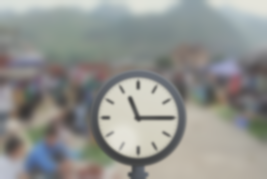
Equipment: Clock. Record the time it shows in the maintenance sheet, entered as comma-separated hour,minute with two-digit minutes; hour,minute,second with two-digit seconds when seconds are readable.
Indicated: 11,15
